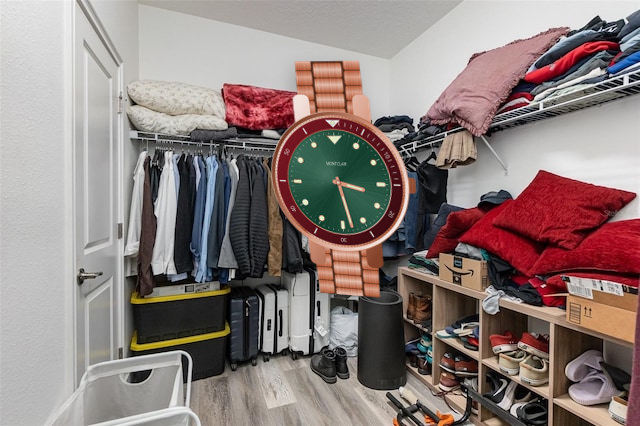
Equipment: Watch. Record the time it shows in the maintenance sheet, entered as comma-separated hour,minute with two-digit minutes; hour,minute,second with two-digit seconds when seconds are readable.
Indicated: 3,28
